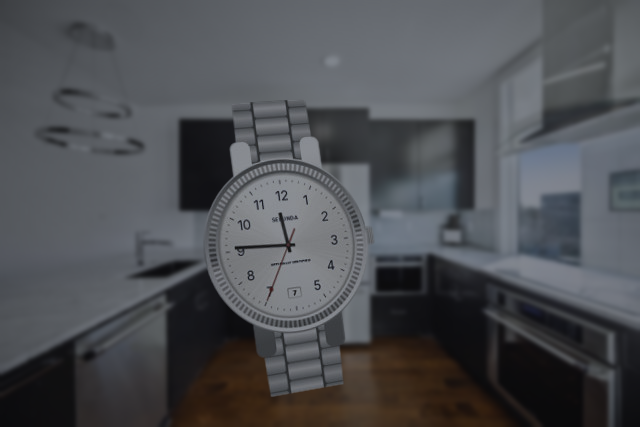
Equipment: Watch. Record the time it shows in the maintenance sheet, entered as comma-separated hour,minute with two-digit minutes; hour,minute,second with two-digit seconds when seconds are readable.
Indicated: 11,45,35
